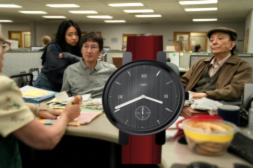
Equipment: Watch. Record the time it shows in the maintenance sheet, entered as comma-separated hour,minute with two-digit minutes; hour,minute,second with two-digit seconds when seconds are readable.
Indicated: 3,41
